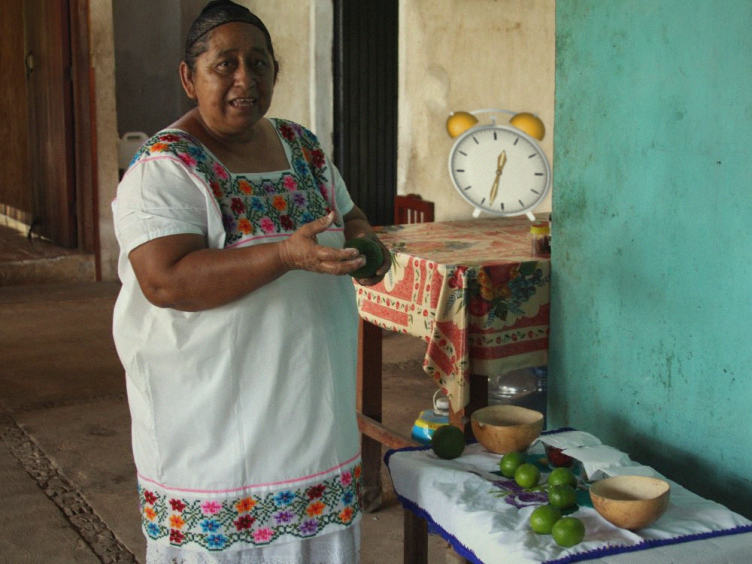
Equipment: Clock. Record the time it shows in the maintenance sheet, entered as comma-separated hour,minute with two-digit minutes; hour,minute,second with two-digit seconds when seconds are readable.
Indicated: 12,33
